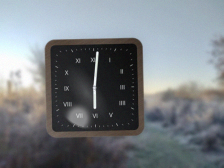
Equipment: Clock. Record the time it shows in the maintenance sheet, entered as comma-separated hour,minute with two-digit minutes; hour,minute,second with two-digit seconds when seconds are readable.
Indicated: 6,01
